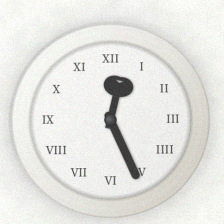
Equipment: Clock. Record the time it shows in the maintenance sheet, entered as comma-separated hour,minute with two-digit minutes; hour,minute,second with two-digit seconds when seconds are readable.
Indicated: 12,26
